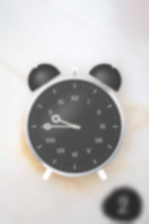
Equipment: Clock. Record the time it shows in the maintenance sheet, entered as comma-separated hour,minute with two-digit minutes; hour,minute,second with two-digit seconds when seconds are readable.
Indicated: 9,45
